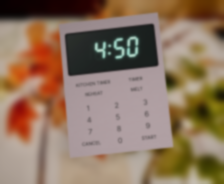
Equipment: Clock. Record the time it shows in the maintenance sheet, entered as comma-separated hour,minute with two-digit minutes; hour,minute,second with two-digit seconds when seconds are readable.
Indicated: 4,50
